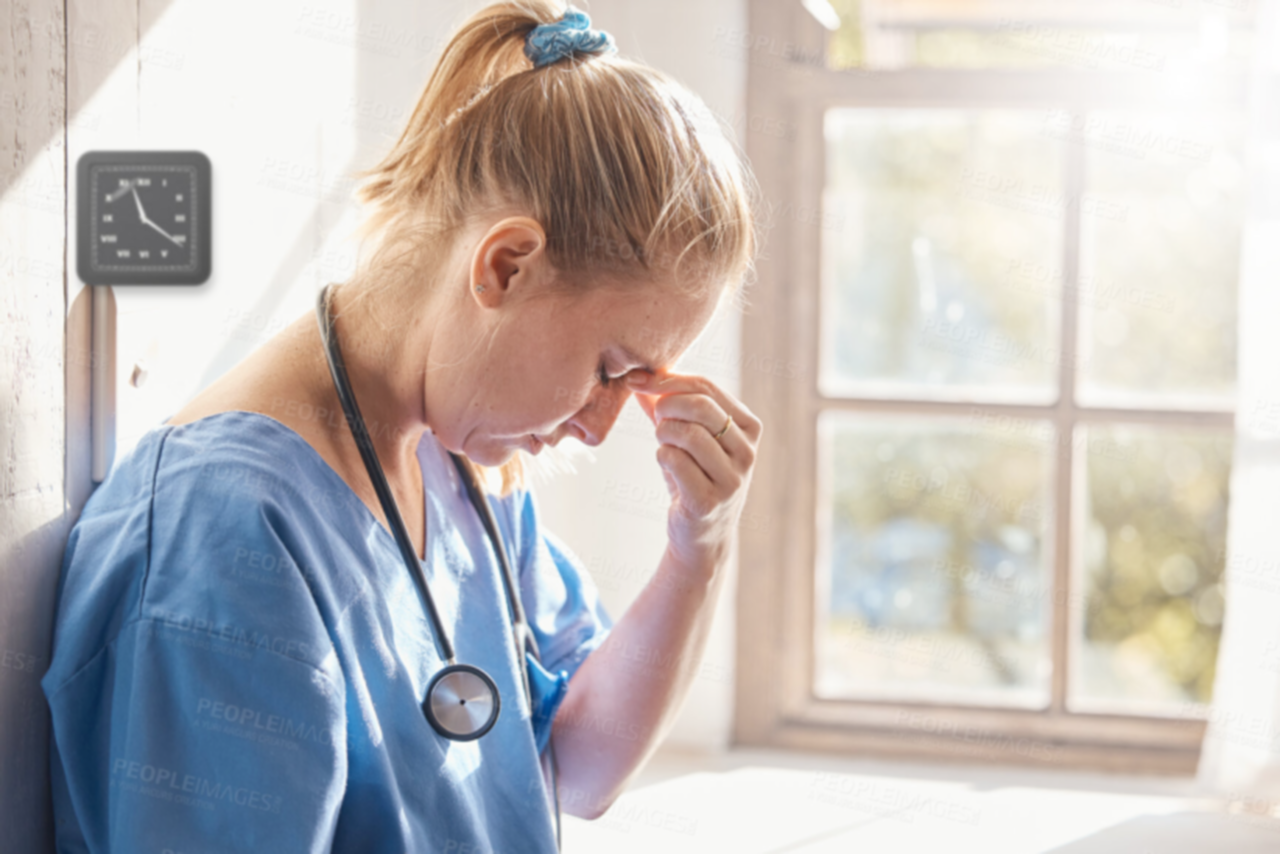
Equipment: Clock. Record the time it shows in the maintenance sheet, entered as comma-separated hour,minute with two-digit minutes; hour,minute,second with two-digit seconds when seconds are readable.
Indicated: 11,21
